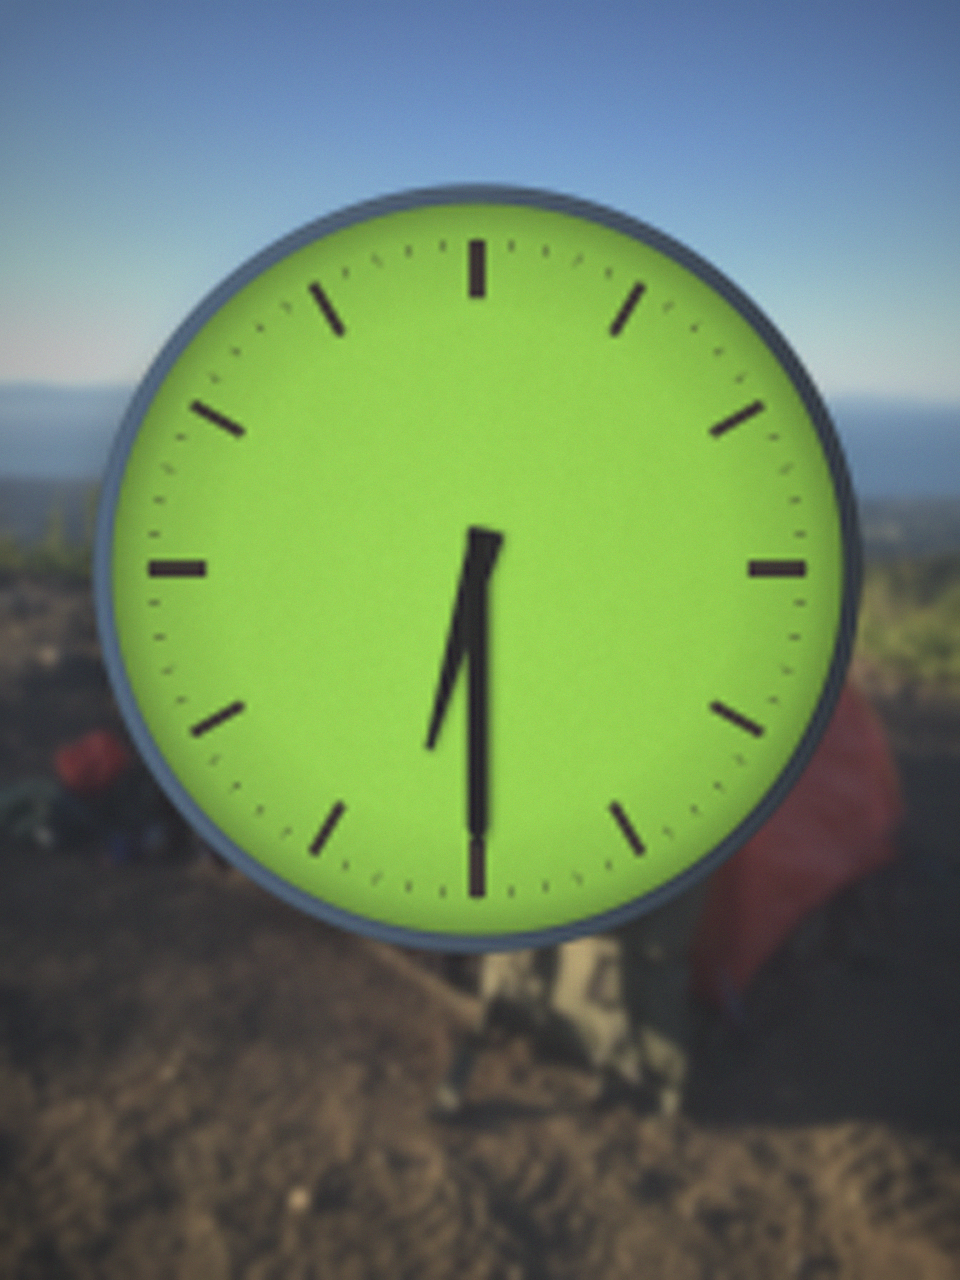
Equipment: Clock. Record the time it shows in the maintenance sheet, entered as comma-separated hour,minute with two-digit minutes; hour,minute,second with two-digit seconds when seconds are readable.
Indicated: 6,30
